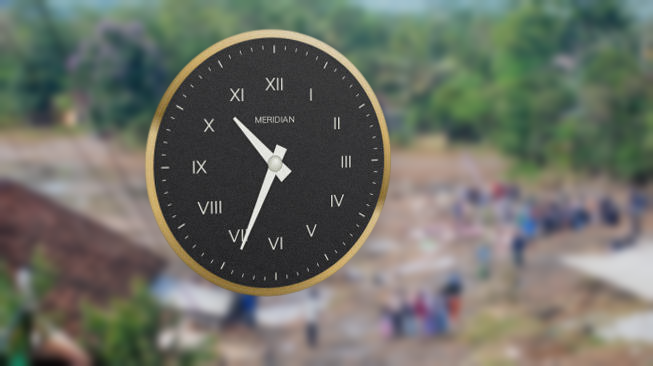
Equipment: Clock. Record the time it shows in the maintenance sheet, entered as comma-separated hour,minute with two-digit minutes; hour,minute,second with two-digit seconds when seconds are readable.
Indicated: 10,34
